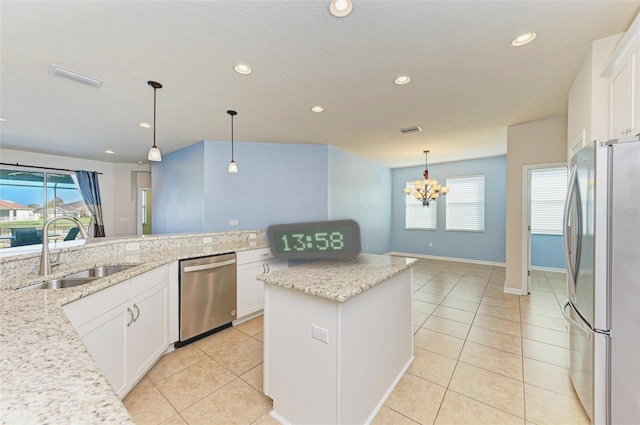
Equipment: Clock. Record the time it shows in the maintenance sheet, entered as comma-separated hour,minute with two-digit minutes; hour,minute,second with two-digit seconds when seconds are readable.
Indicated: 13,58
